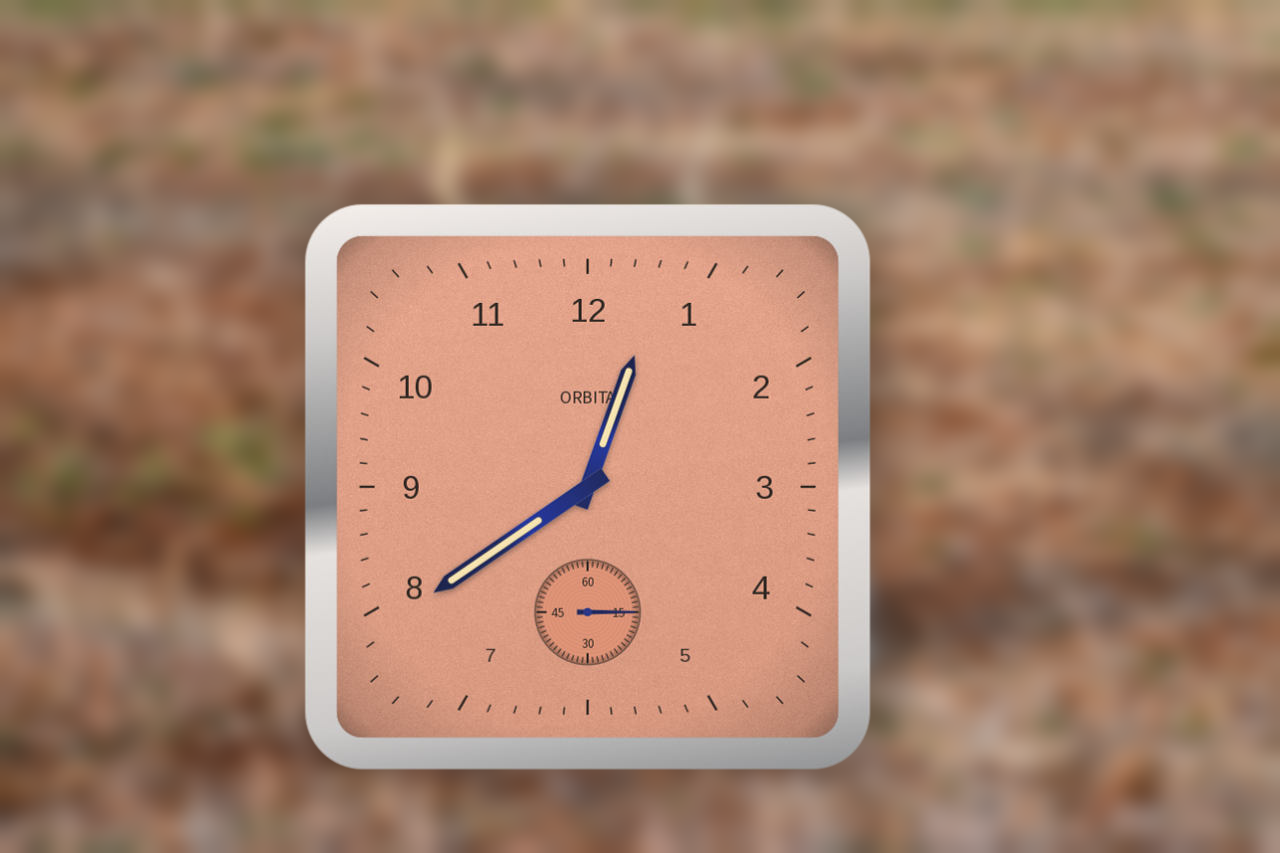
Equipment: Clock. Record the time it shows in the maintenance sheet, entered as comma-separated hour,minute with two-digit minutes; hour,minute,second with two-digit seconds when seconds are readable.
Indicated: 12,39,15
